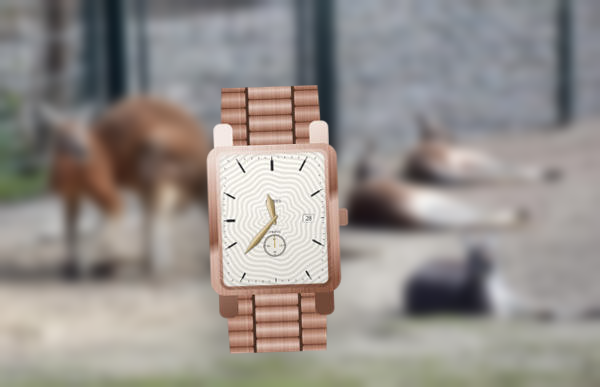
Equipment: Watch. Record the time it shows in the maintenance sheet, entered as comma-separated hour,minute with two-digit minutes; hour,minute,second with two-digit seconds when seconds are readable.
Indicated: 11,37
